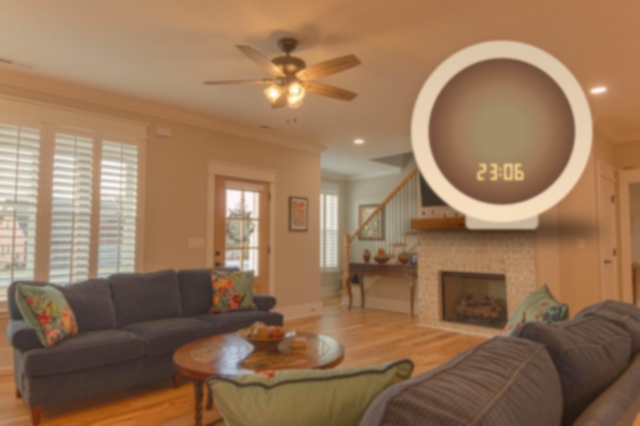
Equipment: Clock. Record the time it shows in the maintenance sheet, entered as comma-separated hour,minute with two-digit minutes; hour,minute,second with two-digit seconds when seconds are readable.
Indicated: 23,06
